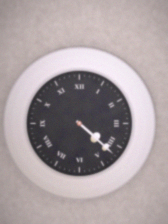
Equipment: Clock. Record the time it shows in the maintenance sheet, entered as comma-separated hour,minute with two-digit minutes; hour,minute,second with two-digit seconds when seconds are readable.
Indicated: 4,22
